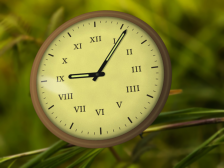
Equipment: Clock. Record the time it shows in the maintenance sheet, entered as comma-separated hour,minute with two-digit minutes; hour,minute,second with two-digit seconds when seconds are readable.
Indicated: 9,06
